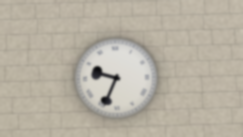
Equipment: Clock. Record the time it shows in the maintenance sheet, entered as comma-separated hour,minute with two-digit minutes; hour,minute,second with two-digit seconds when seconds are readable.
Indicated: 9,34
